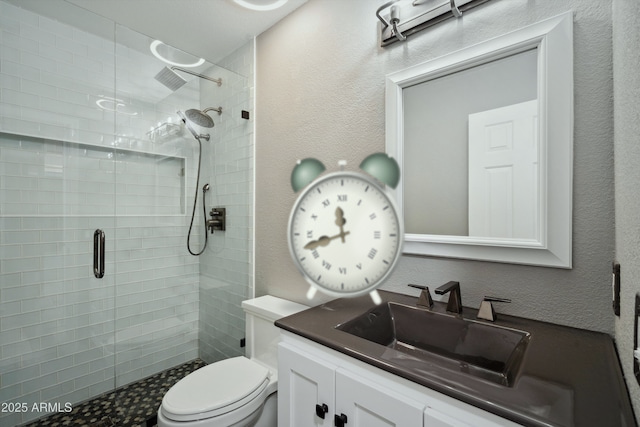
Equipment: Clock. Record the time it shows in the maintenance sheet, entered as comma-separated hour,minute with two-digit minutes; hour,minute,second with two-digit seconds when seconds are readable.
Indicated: 11,42
